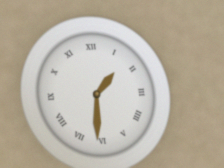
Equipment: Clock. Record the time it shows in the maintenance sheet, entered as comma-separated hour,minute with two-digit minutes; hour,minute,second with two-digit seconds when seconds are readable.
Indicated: 1,31
